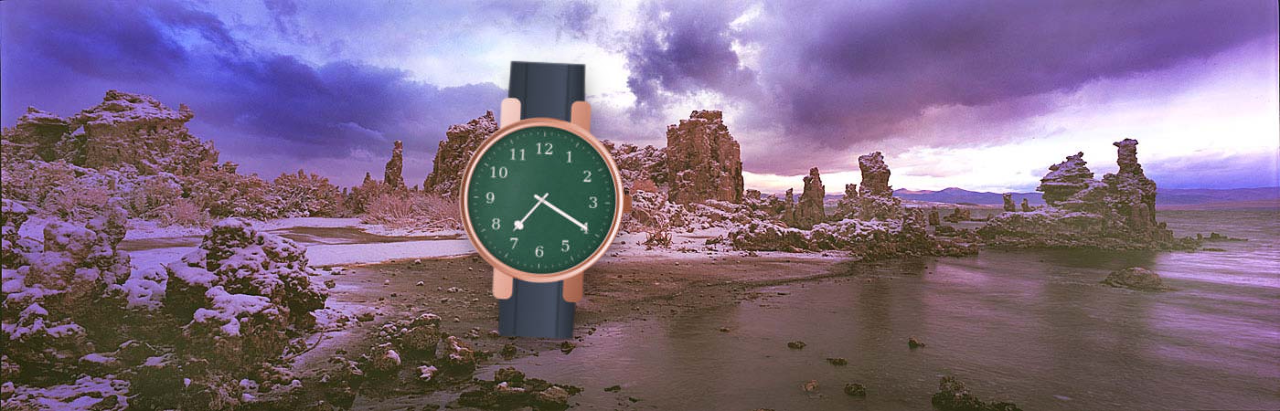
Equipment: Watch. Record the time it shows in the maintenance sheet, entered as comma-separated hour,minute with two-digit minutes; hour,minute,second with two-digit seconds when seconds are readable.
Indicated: 7,20
